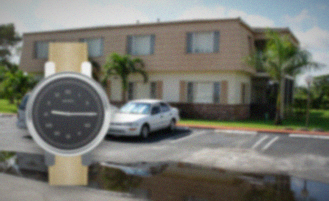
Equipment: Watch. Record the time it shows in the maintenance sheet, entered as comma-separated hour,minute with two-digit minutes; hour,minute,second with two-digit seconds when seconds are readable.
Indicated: 9,15
